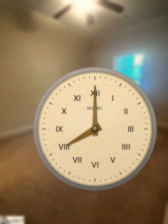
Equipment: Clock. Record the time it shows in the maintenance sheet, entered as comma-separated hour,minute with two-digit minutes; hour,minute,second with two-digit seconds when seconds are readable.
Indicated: 8,00
